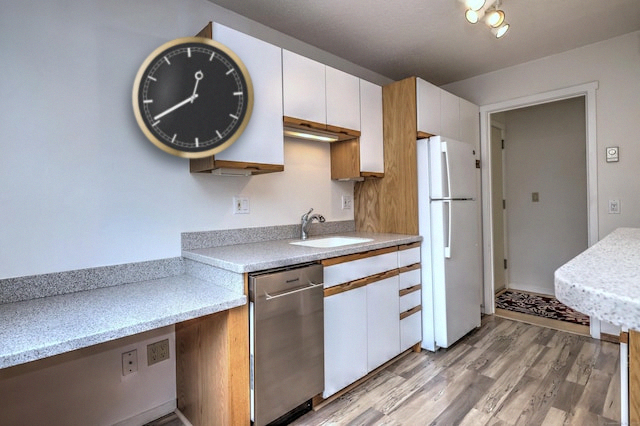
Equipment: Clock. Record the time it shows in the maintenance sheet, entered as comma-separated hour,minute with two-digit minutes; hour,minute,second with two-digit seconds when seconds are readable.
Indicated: 12,41
